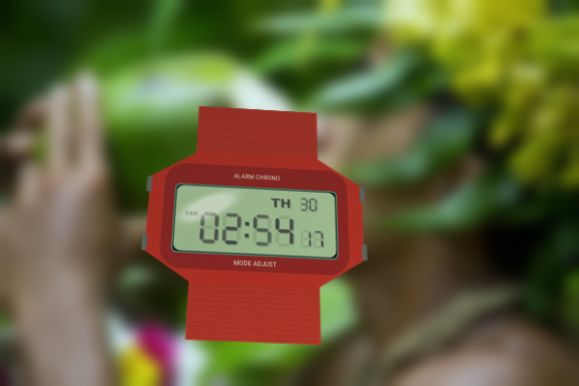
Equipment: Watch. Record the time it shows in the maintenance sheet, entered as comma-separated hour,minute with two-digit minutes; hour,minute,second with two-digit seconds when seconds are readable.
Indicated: 2,54,17
